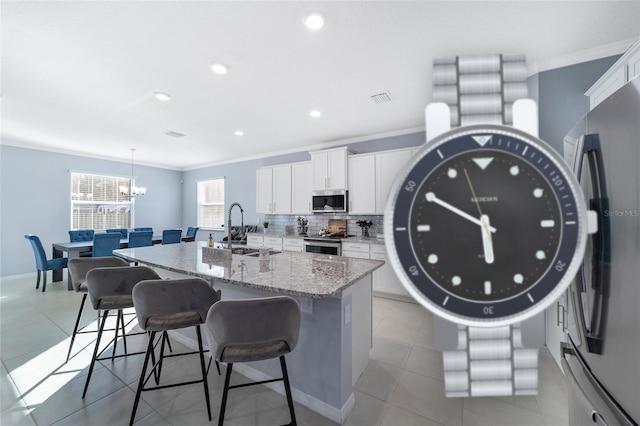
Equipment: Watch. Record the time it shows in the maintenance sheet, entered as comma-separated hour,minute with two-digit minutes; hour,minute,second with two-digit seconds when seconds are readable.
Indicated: 5,49,57
